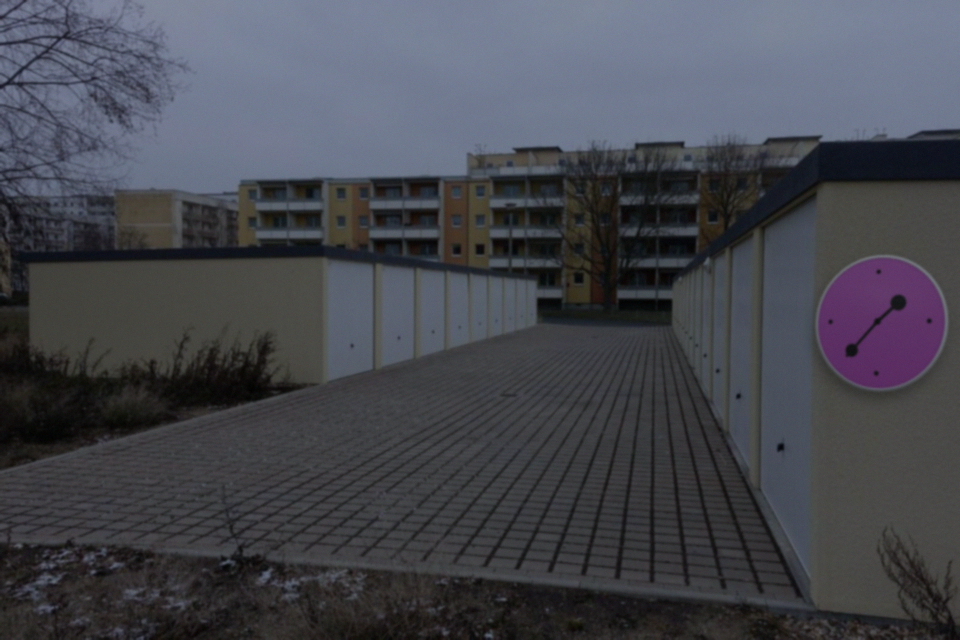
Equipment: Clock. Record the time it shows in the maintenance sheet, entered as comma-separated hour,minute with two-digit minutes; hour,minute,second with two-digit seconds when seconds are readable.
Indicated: 1,37
